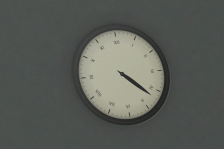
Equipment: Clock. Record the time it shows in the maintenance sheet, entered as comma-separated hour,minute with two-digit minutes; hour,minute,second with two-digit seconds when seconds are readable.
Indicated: 4,22
